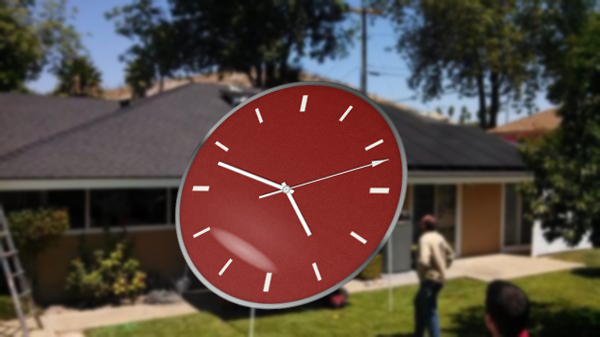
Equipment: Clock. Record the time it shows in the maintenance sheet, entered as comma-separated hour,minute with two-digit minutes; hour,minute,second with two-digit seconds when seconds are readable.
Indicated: 4,48,12
